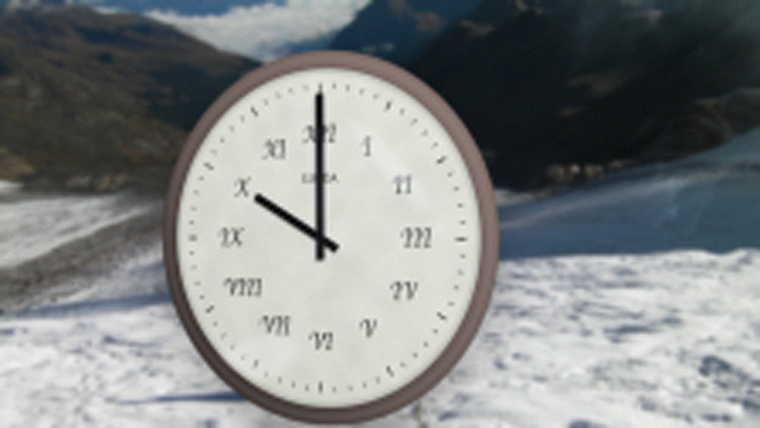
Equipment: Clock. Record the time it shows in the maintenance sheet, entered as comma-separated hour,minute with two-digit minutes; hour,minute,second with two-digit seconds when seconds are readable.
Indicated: 10,00
